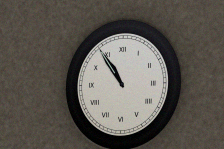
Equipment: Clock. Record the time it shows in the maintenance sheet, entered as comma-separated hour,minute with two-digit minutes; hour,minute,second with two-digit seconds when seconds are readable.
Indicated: 10,54
